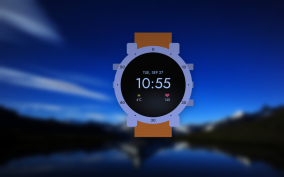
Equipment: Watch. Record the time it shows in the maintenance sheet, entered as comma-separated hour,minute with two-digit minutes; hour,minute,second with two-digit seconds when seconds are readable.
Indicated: 10,55
